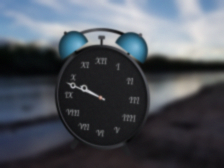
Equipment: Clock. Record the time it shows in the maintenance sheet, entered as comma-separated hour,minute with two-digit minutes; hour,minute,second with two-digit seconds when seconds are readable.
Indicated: 9,48
